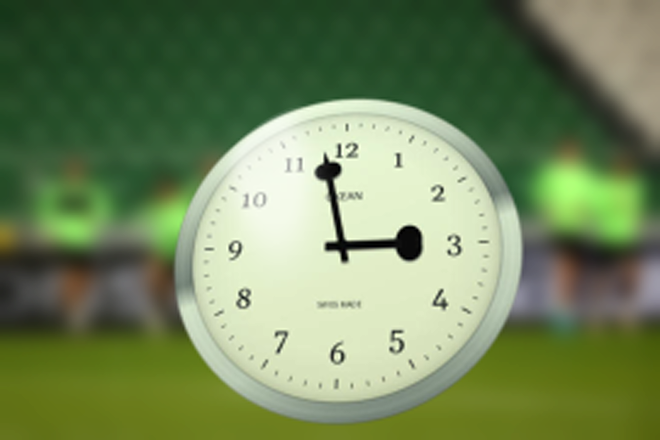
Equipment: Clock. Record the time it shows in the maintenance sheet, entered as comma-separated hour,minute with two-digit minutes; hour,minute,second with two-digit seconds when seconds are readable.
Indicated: 2,58
